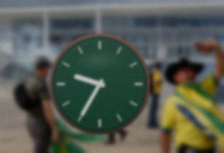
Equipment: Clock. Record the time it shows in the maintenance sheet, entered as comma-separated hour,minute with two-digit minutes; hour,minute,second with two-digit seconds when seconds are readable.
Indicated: 9,35
